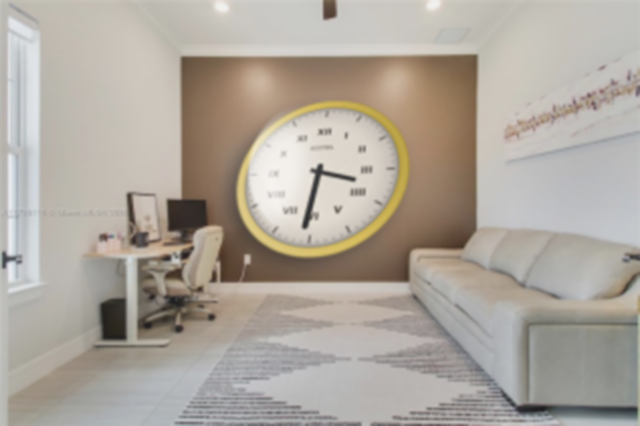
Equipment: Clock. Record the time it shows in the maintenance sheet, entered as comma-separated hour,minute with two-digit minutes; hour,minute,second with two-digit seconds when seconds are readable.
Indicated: 3,31
